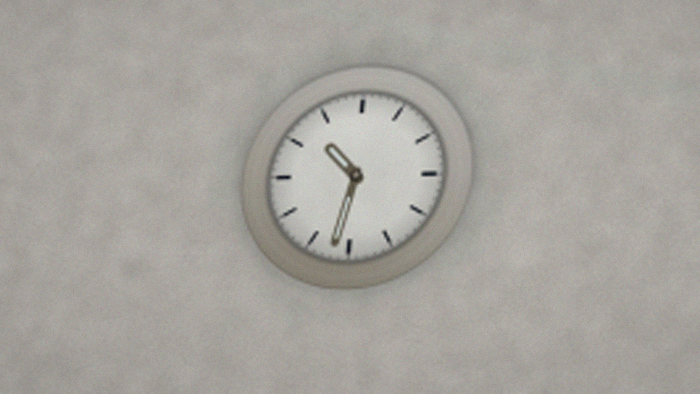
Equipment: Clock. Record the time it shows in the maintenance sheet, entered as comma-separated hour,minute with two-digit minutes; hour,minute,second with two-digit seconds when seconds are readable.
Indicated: 10,32
